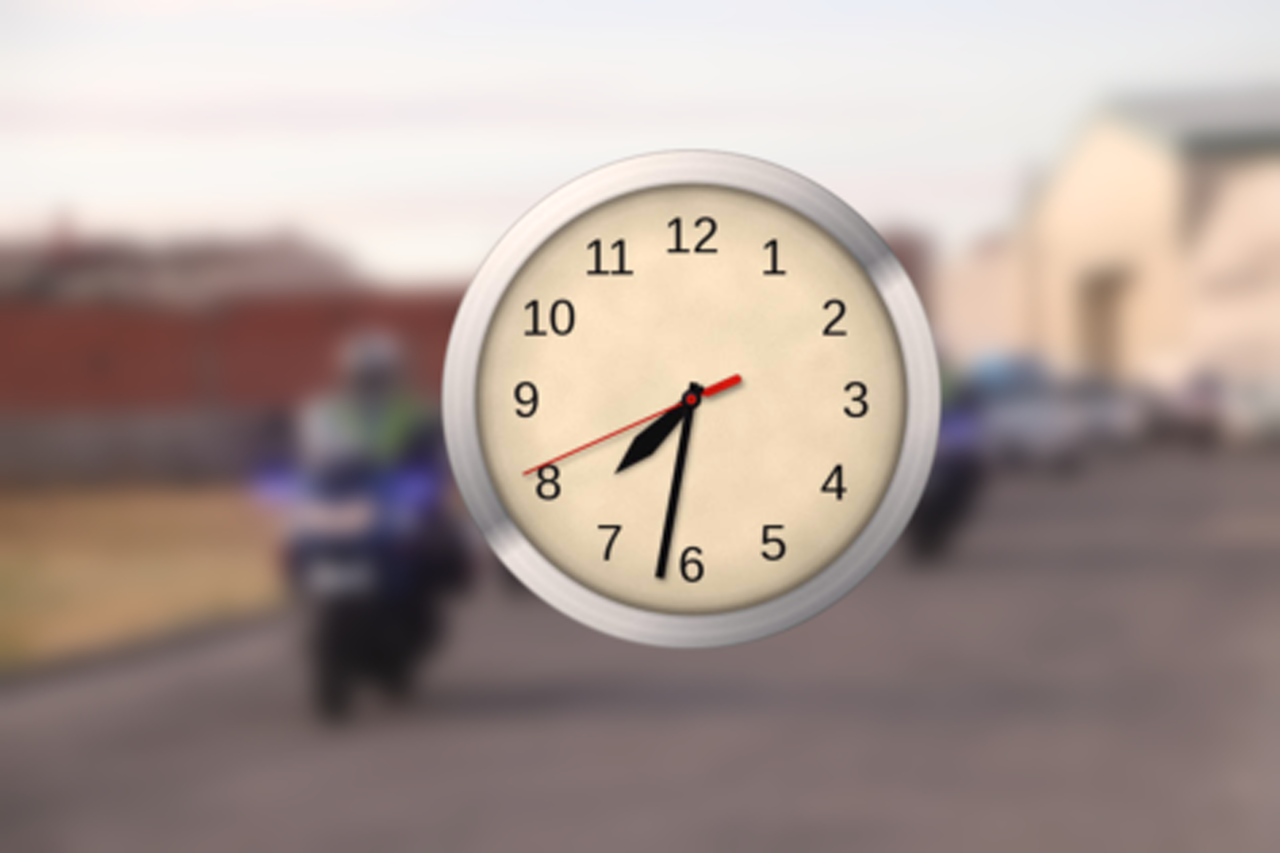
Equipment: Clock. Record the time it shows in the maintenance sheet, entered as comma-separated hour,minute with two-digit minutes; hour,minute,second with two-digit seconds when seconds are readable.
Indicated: 7,31,41
